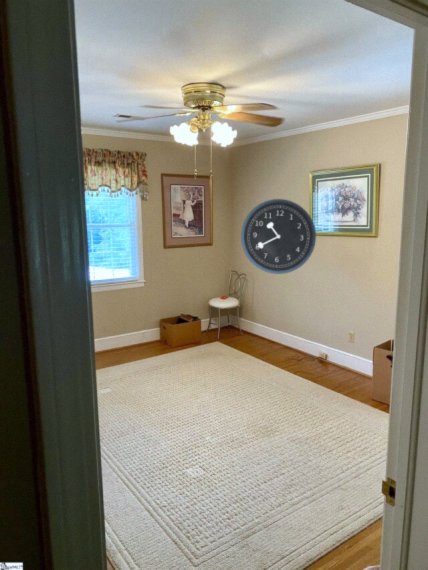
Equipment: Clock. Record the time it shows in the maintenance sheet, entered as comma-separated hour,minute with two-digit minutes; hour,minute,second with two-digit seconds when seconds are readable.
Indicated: 10,40
